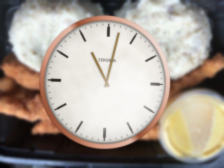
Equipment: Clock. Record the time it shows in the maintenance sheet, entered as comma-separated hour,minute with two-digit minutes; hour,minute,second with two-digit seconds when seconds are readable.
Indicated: 11,02
